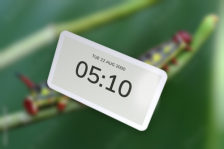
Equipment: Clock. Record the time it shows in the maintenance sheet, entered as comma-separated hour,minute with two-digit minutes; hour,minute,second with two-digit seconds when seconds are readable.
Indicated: 5,10
